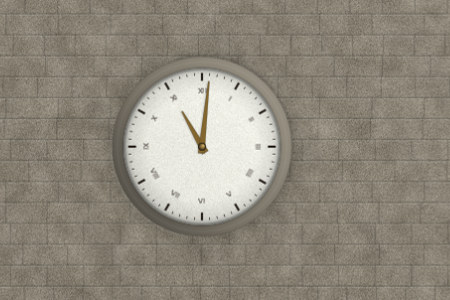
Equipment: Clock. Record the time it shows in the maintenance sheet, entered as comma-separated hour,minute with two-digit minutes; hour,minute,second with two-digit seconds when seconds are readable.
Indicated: 11,01
